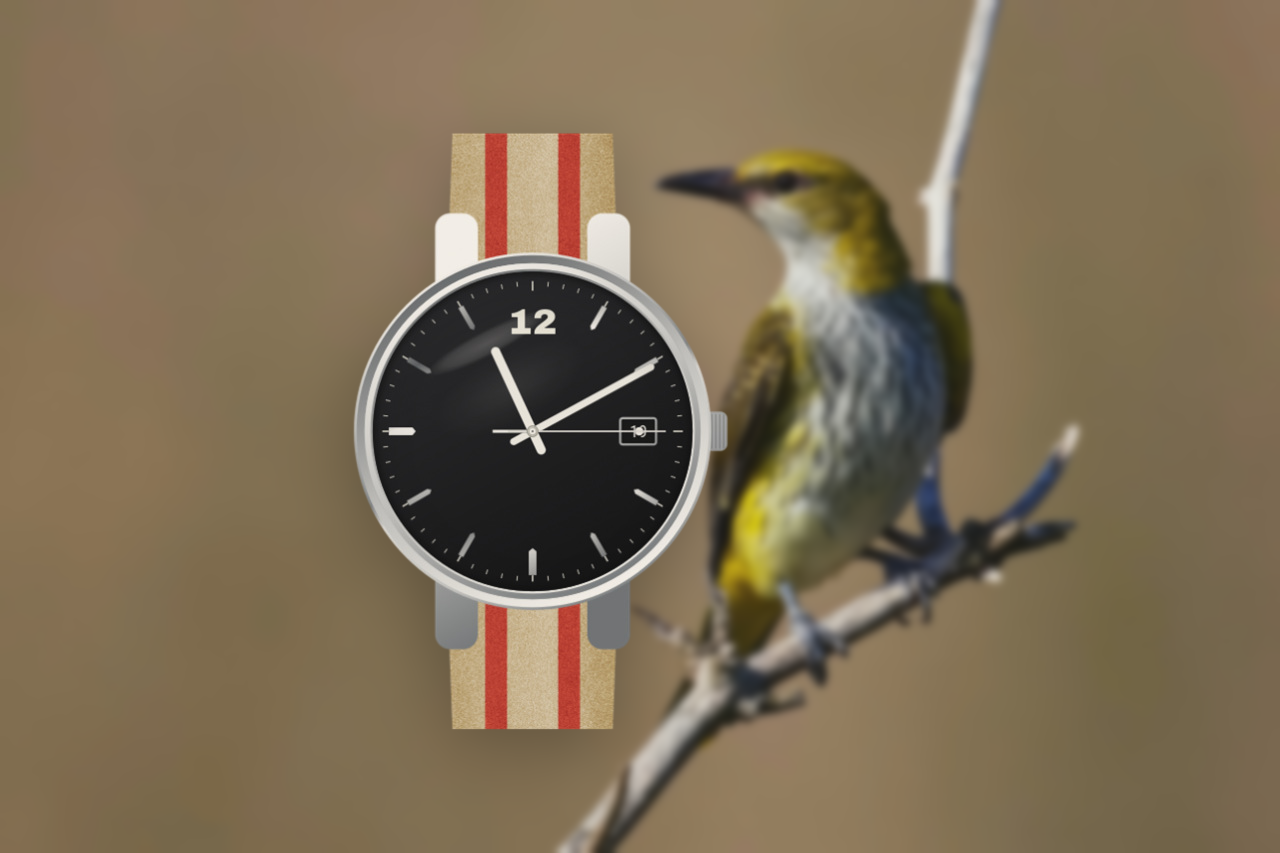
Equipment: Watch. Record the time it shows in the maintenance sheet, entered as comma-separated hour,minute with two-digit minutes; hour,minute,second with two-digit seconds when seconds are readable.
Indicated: 11,10,15
